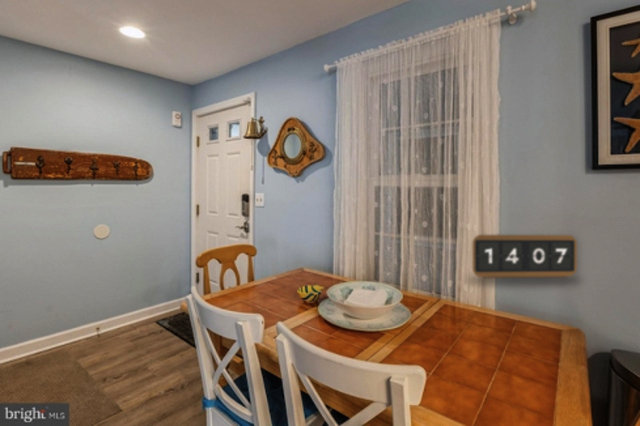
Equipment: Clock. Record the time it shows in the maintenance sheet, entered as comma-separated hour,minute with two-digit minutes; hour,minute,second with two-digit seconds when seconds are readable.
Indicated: 14,07
